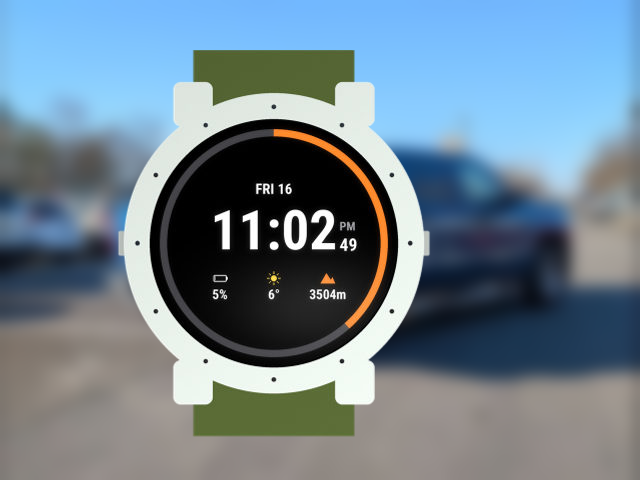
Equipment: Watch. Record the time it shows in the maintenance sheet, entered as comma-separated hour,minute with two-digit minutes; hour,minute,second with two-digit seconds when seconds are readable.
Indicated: 11,02,49
